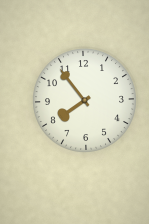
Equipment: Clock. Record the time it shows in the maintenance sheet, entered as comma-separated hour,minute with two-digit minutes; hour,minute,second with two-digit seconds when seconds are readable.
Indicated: 7,54
